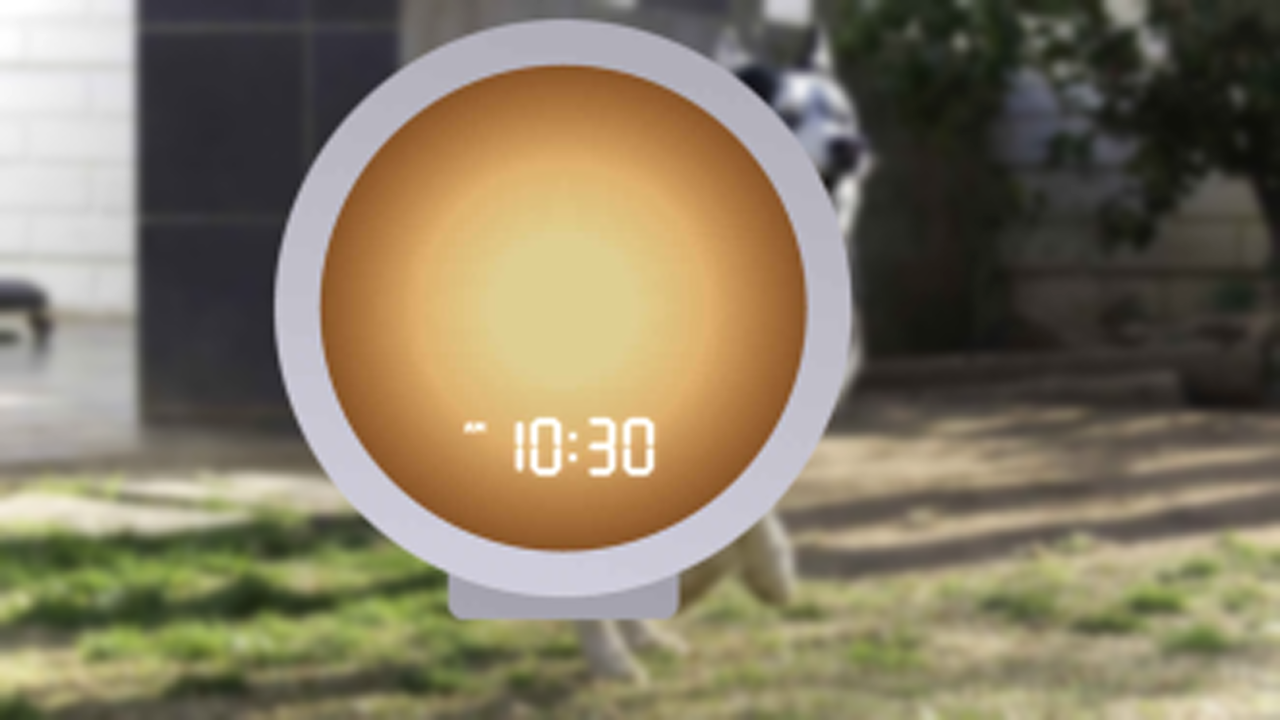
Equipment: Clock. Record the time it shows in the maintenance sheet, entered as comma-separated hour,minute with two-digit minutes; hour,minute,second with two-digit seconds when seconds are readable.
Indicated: 10,30
